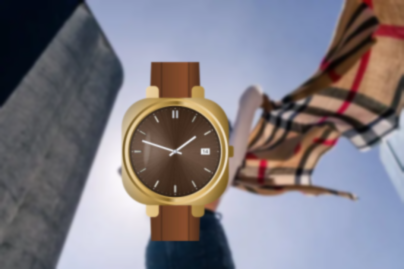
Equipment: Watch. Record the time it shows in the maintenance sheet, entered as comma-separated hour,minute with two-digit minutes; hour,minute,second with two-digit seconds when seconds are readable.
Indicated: 1,48
